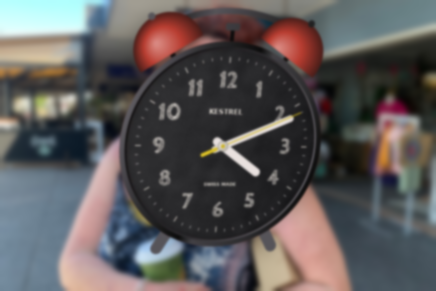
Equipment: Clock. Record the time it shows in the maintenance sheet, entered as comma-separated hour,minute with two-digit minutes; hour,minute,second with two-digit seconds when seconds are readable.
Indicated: 4,11,11
